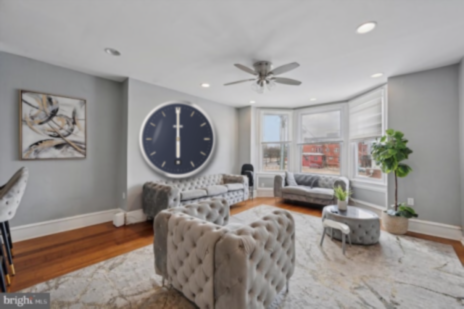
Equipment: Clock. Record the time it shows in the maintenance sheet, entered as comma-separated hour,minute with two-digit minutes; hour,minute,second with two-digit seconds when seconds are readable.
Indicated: 6,00
